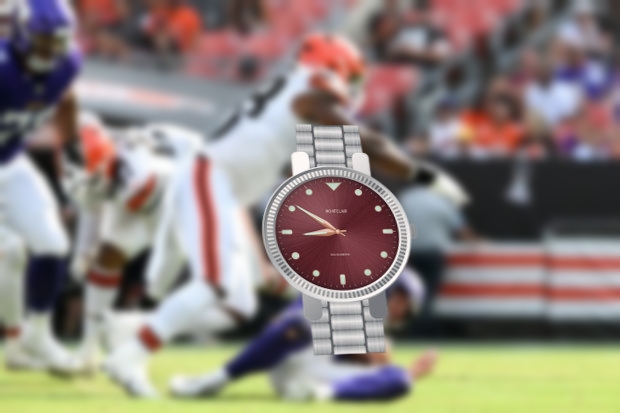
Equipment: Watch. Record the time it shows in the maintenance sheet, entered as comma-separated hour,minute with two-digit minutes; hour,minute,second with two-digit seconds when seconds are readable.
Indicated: 8,51
